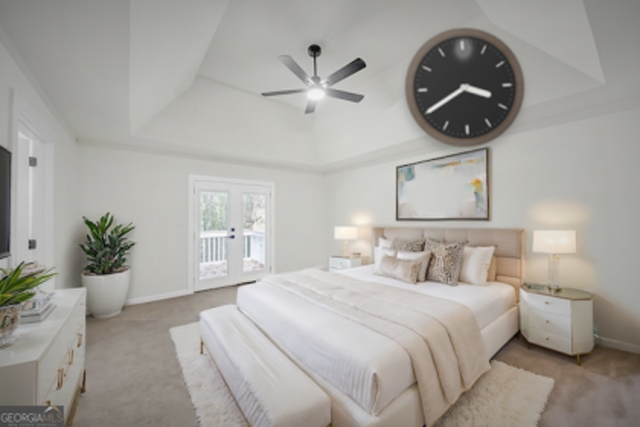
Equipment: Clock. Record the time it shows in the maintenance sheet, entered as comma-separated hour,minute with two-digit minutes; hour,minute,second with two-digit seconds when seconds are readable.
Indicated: 3,40
